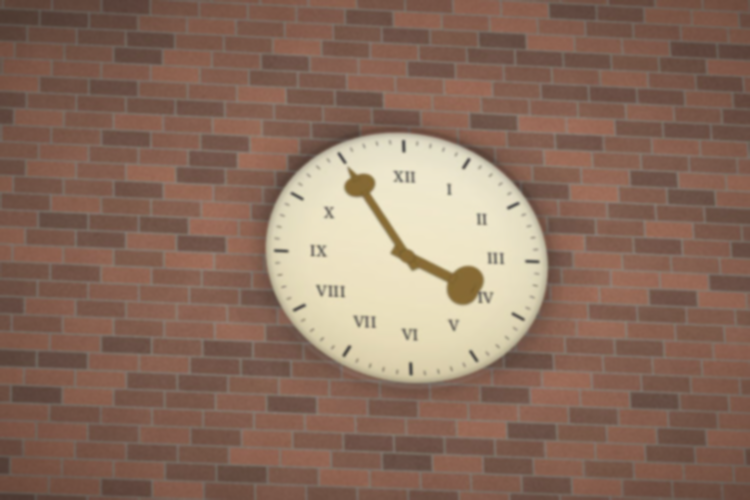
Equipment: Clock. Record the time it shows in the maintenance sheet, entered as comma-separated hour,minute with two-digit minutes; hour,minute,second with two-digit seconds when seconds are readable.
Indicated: 3,55
